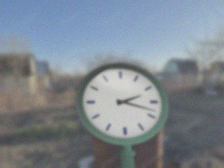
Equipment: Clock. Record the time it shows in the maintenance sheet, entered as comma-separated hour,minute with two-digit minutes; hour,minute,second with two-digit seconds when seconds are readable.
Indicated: 2,18
